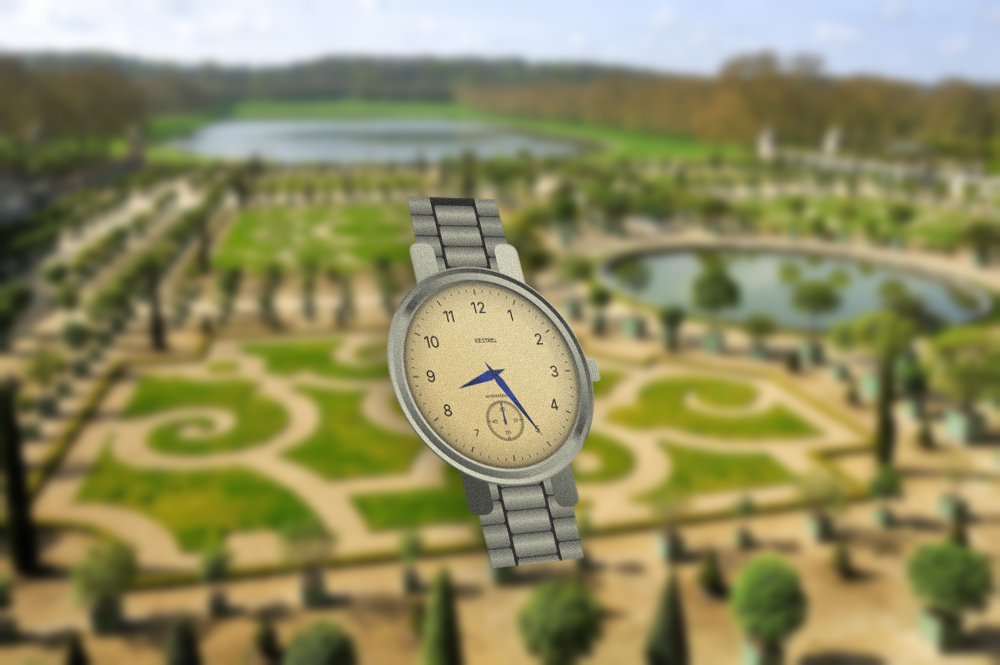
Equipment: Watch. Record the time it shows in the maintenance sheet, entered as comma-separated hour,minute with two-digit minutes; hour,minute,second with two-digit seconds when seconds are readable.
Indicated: 8,25
